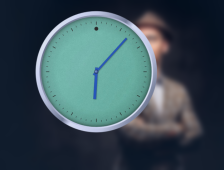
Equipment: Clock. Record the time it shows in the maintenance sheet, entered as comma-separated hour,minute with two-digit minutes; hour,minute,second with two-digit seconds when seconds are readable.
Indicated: 6,07
